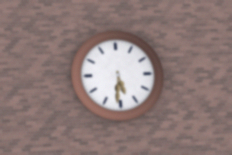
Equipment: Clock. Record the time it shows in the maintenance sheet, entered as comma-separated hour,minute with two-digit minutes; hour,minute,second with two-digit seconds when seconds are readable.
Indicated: 5,31
